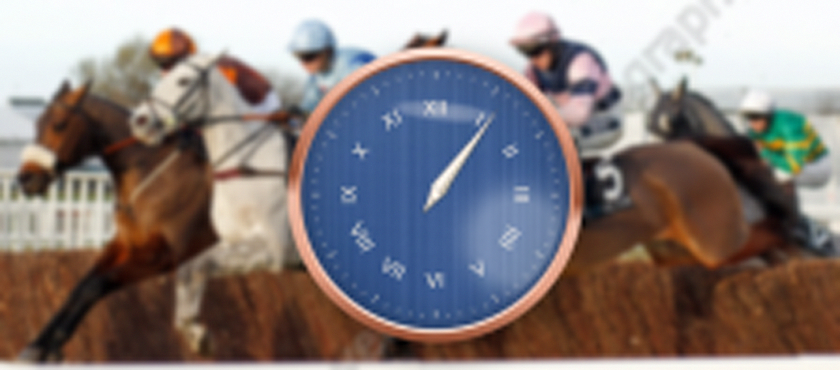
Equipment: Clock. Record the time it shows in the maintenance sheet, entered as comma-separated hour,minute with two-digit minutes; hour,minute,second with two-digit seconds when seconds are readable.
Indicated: 1,06
